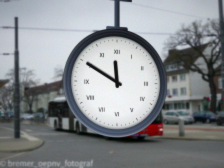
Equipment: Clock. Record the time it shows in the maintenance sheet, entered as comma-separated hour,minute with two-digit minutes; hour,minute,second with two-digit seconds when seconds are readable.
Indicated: 11,50
